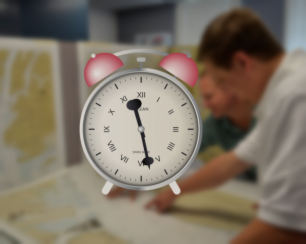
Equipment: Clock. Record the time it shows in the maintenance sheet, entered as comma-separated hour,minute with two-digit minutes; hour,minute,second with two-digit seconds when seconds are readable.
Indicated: 11,28
